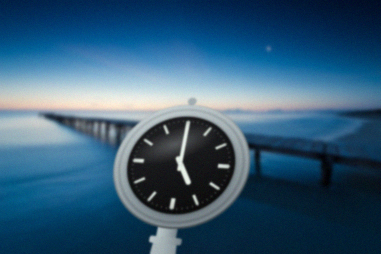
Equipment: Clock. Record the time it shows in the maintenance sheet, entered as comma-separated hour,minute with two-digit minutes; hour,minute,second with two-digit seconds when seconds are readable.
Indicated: 5,00
